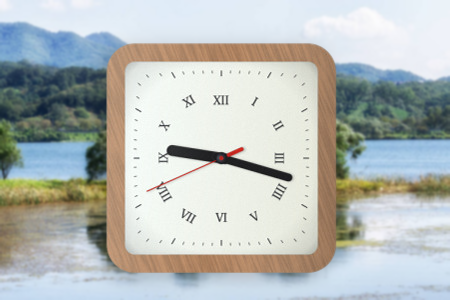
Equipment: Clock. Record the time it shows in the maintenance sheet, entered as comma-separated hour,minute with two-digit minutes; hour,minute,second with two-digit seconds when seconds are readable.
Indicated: 9,17,41
